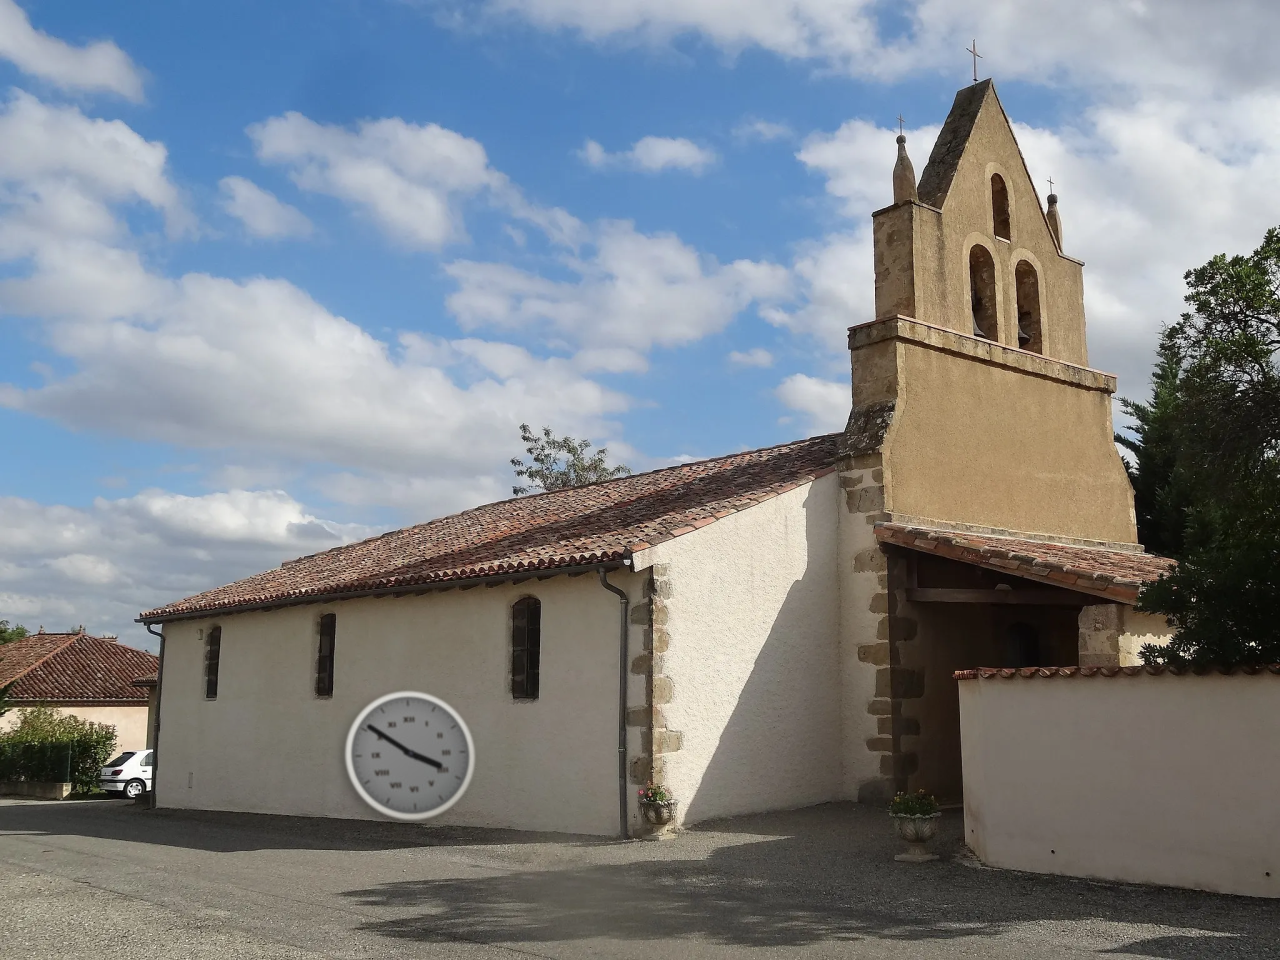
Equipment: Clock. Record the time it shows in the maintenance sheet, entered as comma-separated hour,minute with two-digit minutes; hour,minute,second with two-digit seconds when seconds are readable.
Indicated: 3,51
